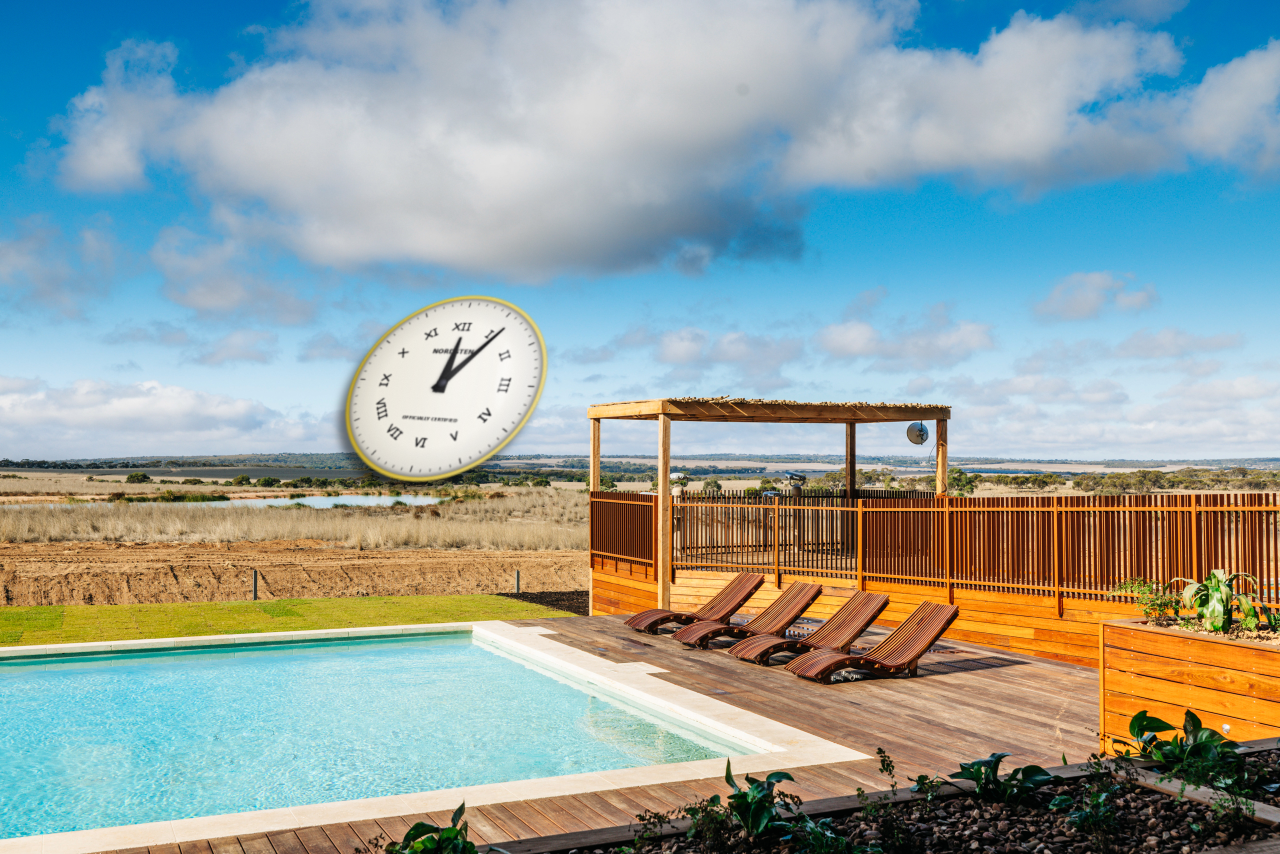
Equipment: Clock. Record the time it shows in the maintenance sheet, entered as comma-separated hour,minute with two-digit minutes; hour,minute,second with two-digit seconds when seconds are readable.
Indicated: 12,06
